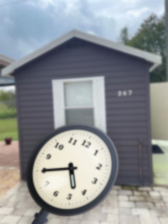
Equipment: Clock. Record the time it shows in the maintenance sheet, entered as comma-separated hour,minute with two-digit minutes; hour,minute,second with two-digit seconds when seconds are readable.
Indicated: 4,40
